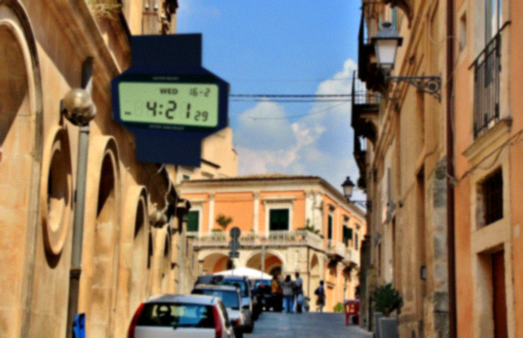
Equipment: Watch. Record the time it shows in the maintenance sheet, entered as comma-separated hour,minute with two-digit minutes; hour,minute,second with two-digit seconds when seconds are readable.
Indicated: 4,21
